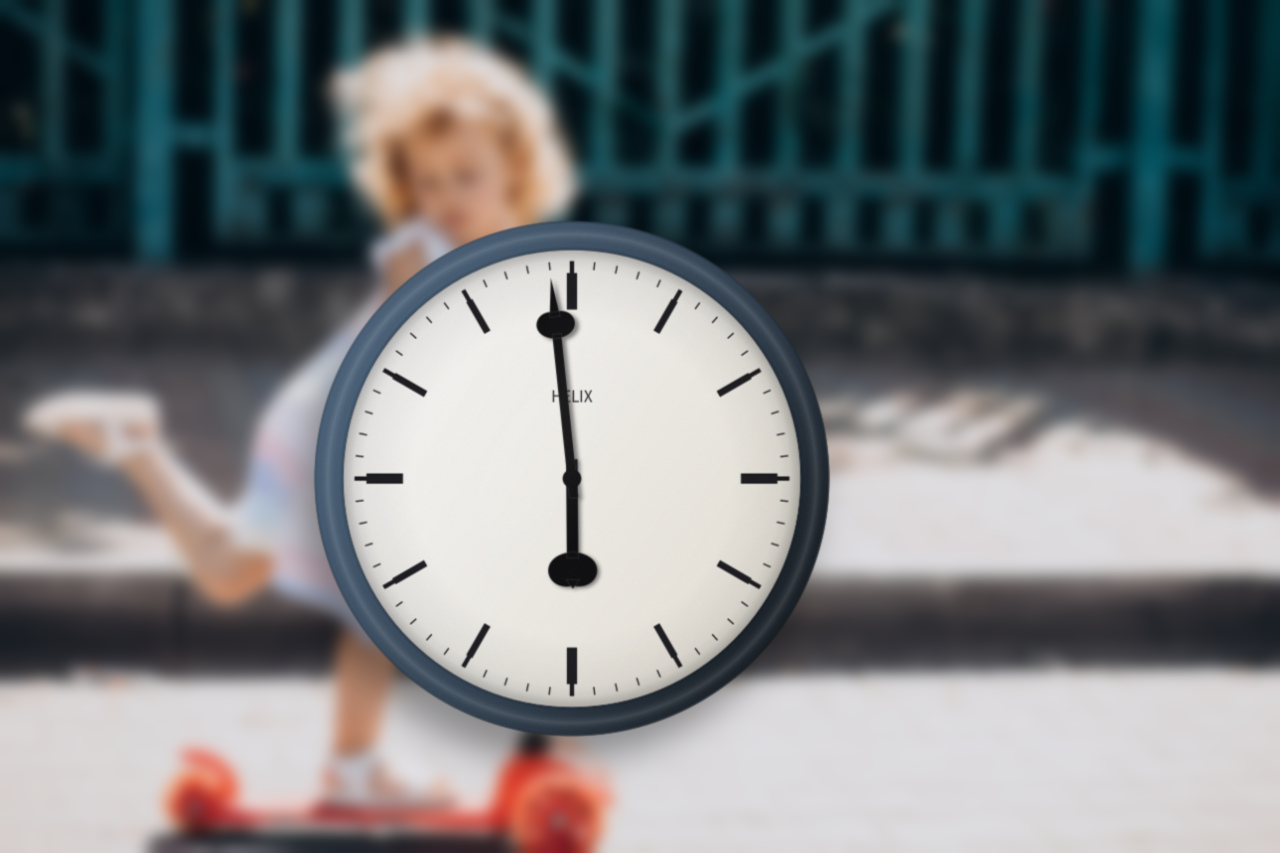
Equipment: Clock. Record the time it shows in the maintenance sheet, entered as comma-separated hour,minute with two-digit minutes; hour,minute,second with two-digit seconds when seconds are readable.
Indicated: 5,59
